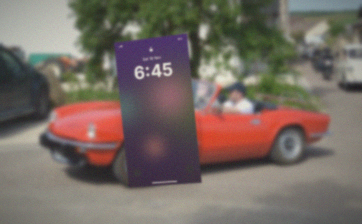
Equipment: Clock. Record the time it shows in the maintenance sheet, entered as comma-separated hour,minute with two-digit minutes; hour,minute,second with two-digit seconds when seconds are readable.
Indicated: 6,45
